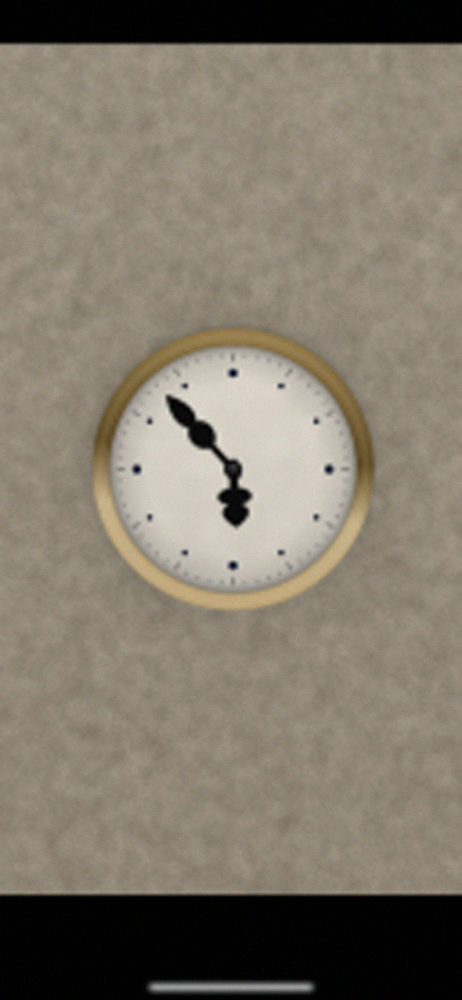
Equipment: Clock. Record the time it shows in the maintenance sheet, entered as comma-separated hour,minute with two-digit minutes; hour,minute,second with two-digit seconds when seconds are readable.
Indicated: 5,53
